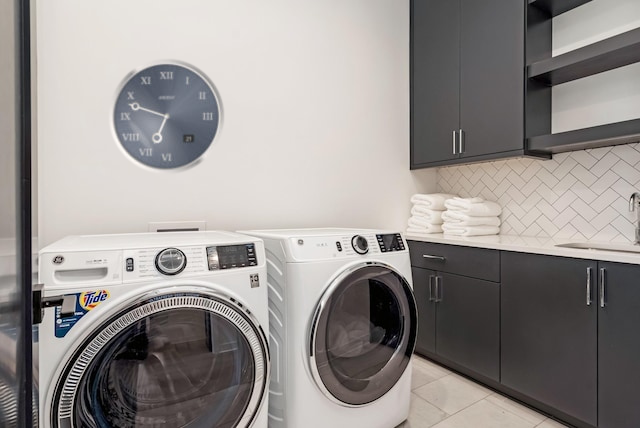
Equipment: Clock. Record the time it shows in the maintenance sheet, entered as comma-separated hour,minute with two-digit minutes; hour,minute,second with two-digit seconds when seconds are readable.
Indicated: 6,48
